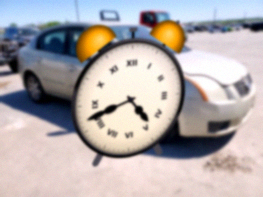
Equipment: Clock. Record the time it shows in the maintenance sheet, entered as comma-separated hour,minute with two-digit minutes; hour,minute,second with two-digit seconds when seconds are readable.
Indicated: 4,42
